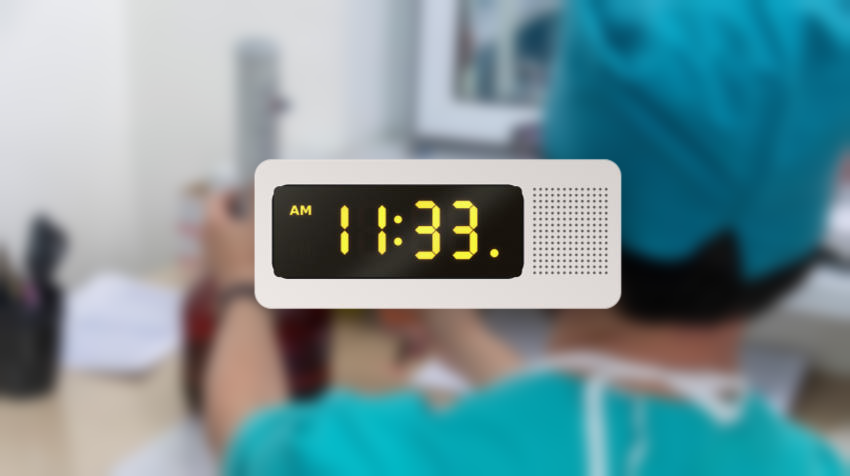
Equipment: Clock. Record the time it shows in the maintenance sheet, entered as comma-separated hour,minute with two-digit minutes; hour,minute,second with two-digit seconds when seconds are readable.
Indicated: 11,33
